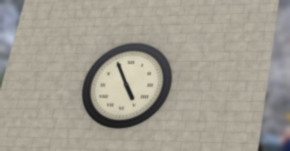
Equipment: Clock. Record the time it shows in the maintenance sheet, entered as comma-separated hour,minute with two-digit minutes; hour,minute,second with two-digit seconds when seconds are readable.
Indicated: 4,55
